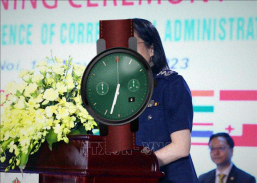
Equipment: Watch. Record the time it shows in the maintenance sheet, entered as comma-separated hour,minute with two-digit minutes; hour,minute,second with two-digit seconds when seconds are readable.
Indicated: 6,33
